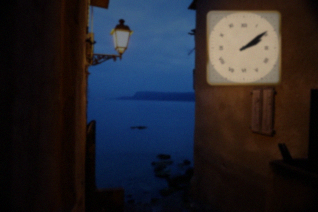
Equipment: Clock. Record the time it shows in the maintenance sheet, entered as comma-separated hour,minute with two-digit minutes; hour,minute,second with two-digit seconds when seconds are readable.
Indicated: 2,09
